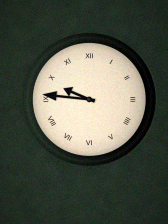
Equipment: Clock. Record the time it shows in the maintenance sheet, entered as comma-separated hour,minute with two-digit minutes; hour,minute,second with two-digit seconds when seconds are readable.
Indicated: 9,46
